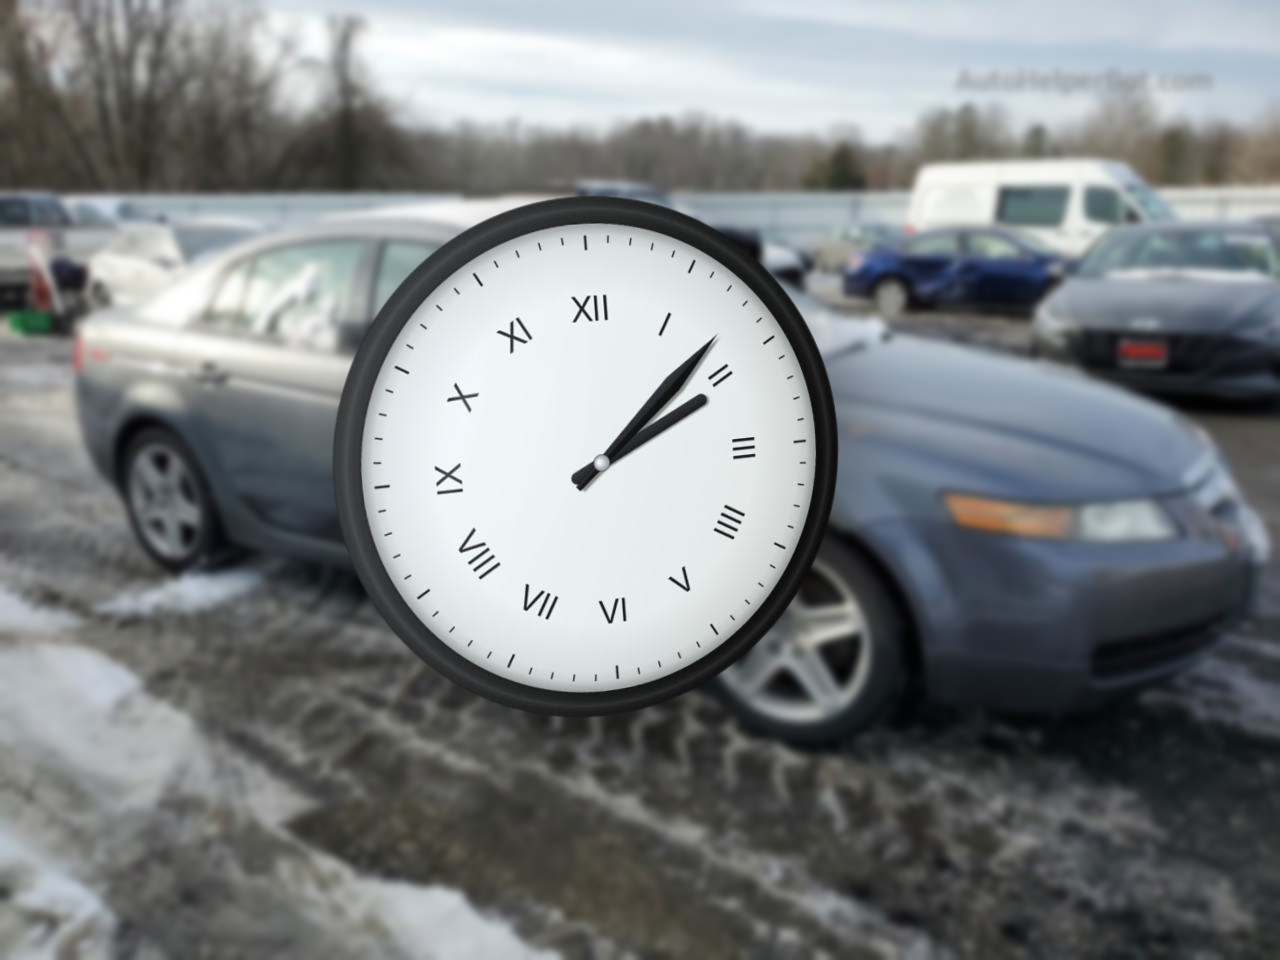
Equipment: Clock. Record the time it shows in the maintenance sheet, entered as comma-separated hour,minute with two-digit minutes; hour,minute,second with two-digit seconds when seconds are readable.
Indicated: 2,08
